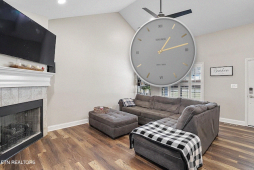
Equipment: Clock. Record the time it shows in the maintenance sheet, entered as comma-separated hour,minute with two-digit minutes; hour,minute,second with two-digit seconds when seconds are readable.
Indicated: 1,13
